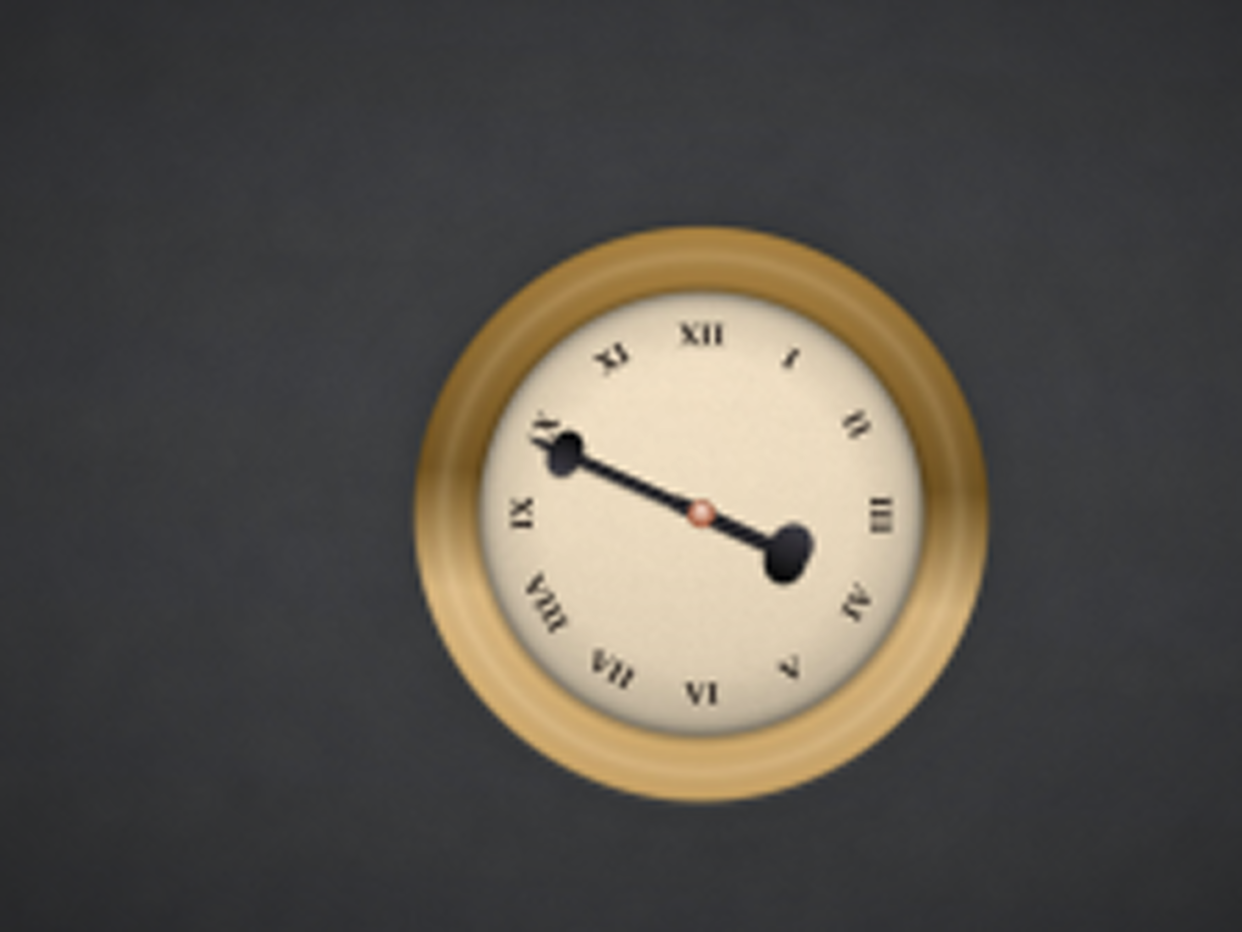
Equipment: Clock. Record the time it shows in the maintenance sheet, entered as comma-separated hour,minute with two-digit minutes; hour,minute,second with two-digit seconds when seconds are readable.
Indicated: 3,49
